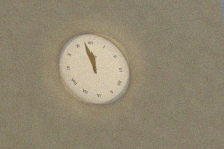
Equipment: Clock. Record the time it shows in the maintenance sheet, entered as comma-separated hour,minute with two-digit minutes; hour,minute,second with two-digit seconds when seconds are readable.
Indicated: 11,58
